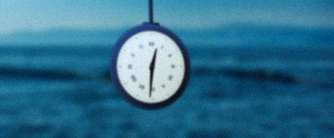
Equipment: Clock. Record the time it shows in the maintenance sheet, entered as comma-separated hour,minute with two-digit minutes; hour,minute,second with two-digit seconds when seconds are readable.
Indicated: 12,31
